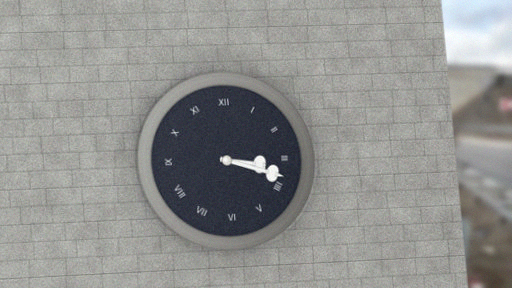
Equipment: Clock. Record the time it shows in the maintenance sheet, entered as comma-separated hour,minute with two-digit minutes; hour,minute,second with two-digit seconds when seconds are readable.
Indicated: 3,18
